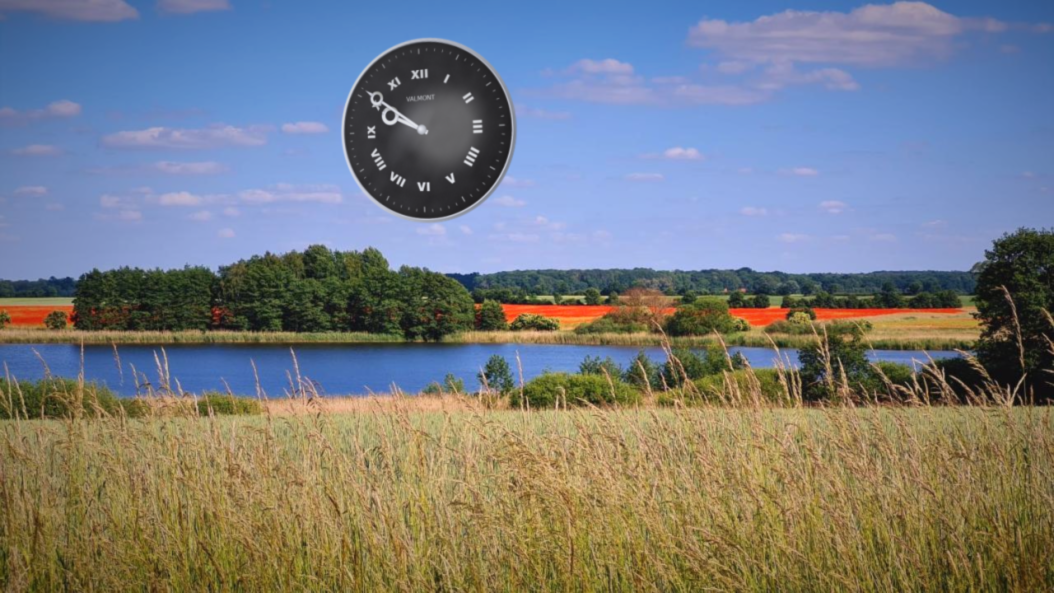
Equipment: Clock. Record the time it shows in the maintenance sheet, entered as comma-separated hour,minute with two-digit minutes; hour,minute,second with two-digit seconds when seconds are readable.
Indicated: 9,51
